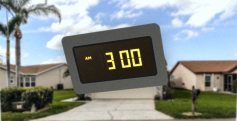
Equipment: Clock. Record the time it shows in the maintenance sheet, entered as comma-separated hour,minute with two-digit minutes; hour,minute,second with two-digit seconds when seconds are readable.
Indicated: 3,00
